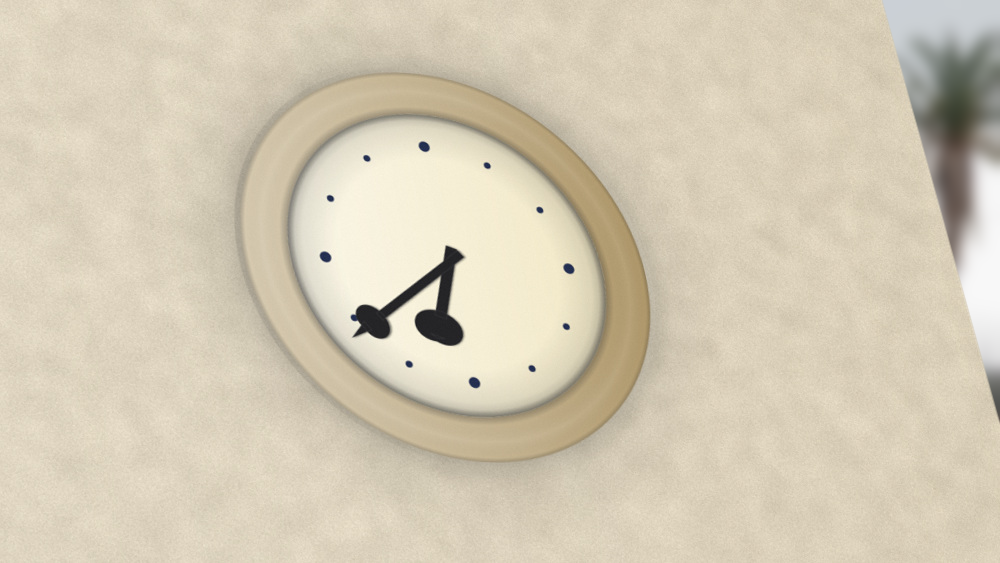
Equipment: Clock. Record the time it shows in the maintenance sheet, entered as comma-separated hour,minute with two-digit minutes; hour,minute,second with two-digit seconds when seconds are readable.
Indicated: 6,39
